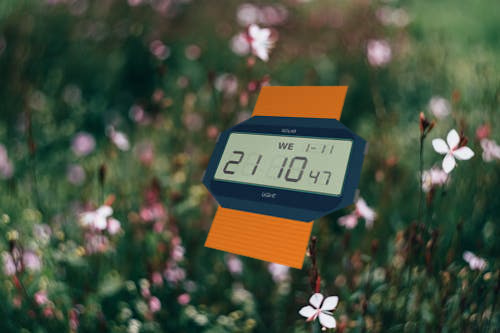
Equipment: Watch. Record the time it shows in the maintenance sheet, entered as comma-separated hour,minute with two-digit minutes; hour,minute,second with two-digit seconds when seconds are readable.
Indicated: 21,10,47
